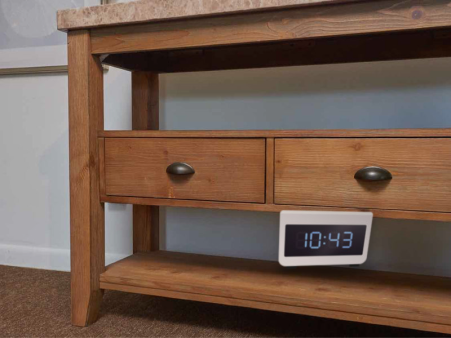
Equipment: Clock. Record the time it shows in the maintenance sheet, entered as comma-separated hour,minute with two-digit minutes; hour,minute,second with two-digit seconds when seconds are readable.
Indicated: 10,43
